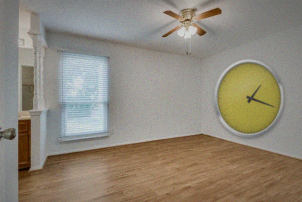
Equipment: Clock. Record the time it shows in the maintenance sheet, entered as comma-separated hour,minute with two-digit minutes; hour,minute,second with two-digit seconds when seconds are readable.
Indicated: 1,18
